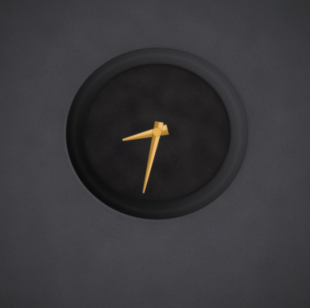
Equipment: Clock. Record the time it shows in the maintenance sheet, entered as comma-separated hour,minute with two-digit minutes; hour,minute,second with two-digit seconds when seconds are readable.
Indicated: 8,32
